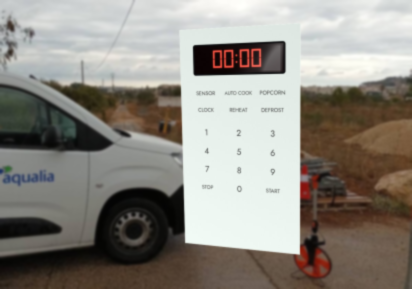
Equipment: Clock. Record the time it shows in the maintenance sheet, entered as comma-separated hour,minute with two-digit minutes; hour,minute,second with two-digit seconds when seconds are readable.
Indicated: 0,00
